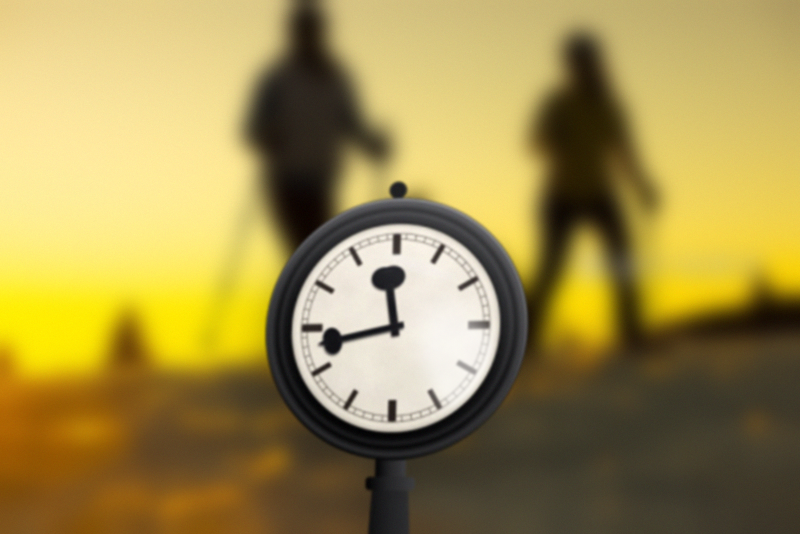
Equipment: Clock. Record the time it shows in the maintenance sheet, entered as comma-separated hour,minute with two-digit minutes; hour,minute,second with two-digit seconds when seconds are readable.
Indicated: 11,43
